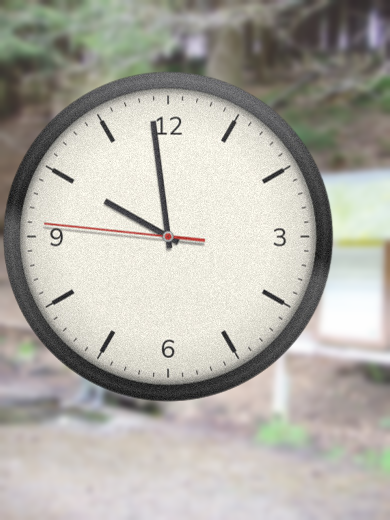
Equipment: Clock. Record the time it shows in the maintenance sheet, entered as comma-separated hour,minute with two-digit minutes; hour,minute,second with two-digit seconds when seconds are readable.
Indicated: 9,58,46
